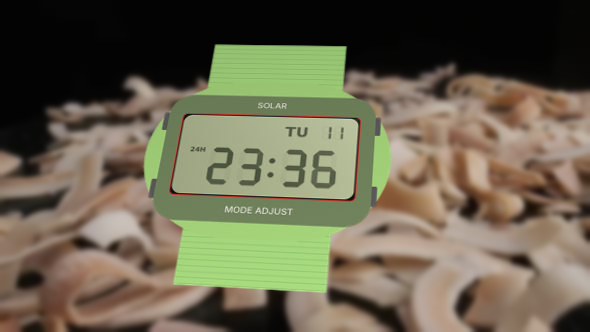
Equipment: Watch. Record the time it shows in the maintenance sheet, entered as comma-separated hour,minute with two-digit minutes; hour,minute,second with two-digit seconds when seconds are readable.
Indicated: 23,36
